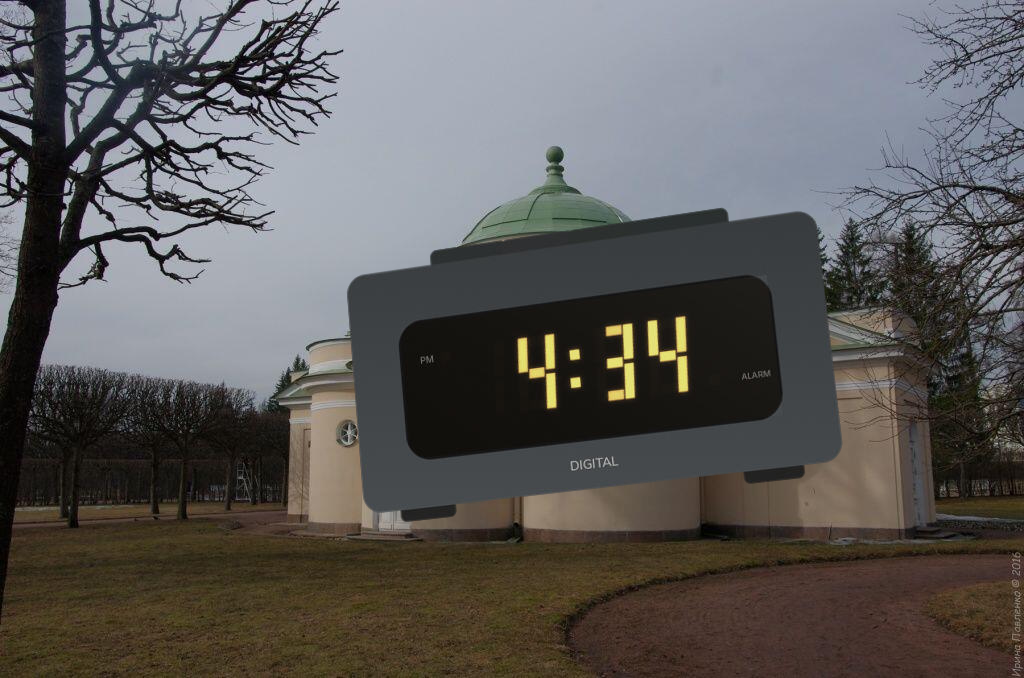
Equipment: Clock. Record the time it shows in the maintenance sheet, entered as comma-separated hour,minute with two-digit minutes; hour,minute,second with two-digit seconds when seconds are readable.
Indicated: 4,34
